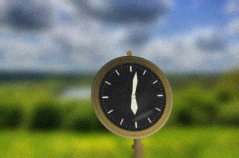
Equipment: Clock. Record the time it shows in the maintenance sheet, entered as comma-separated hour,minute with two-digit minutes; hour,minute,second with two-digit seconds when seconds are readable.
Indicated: 6,02
